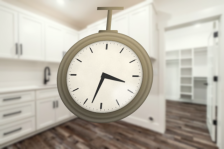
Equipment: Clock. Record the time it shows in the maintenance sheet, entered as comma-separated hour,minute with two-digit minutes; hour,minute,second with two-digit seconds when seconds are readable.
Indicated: 3,33
